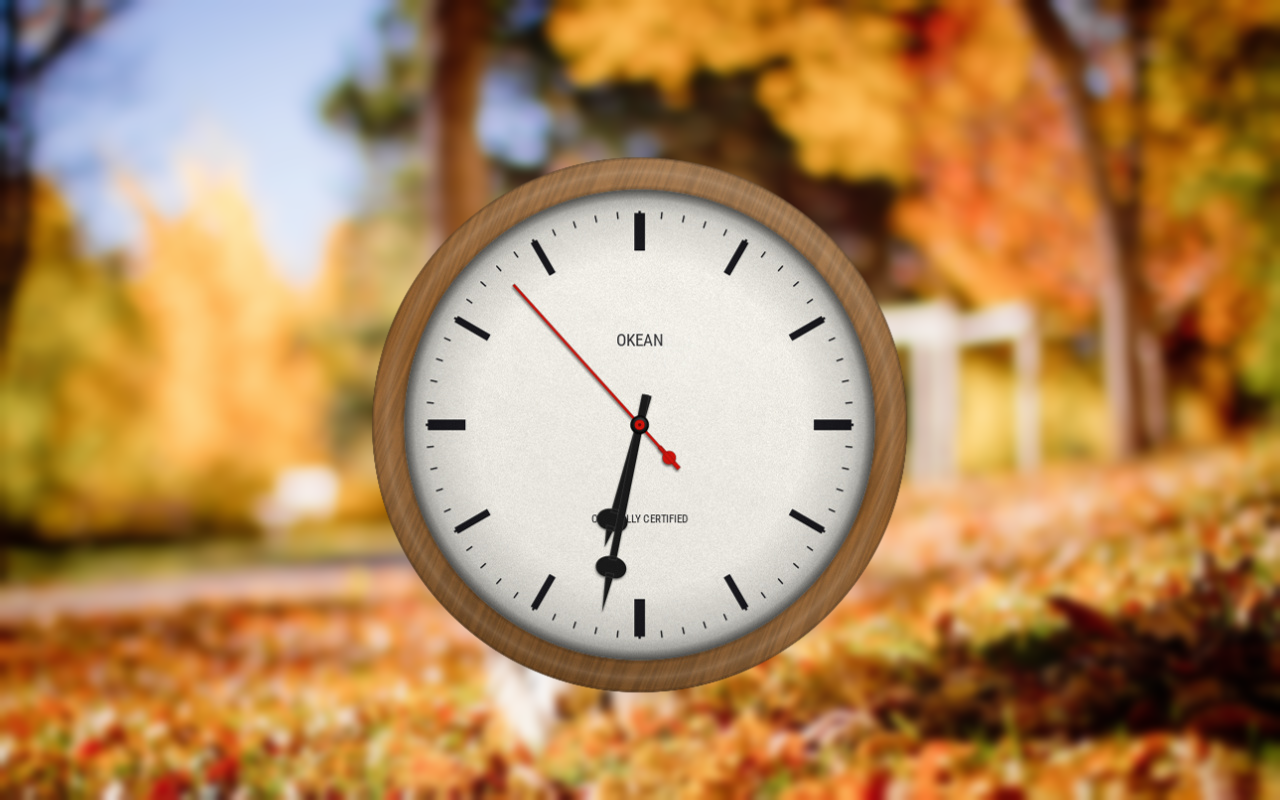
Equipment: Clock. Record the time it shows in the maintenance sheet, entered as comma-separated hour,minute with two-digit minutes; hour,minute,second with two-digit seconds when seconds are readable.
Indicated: 6,31,53
